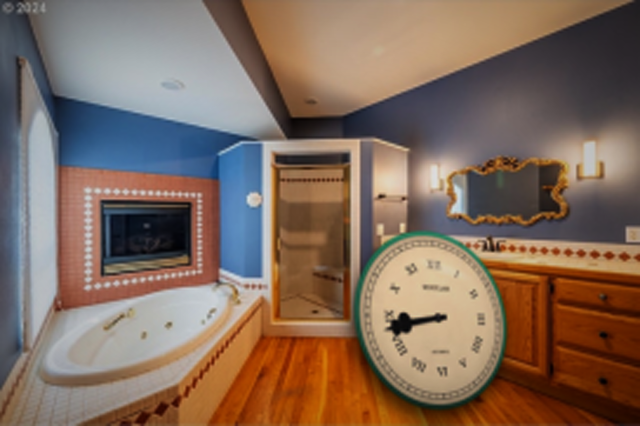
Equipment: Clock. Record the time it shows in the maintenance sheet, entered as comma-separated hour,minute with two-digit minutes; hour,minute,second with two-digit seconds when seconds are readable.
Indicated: 8,43
